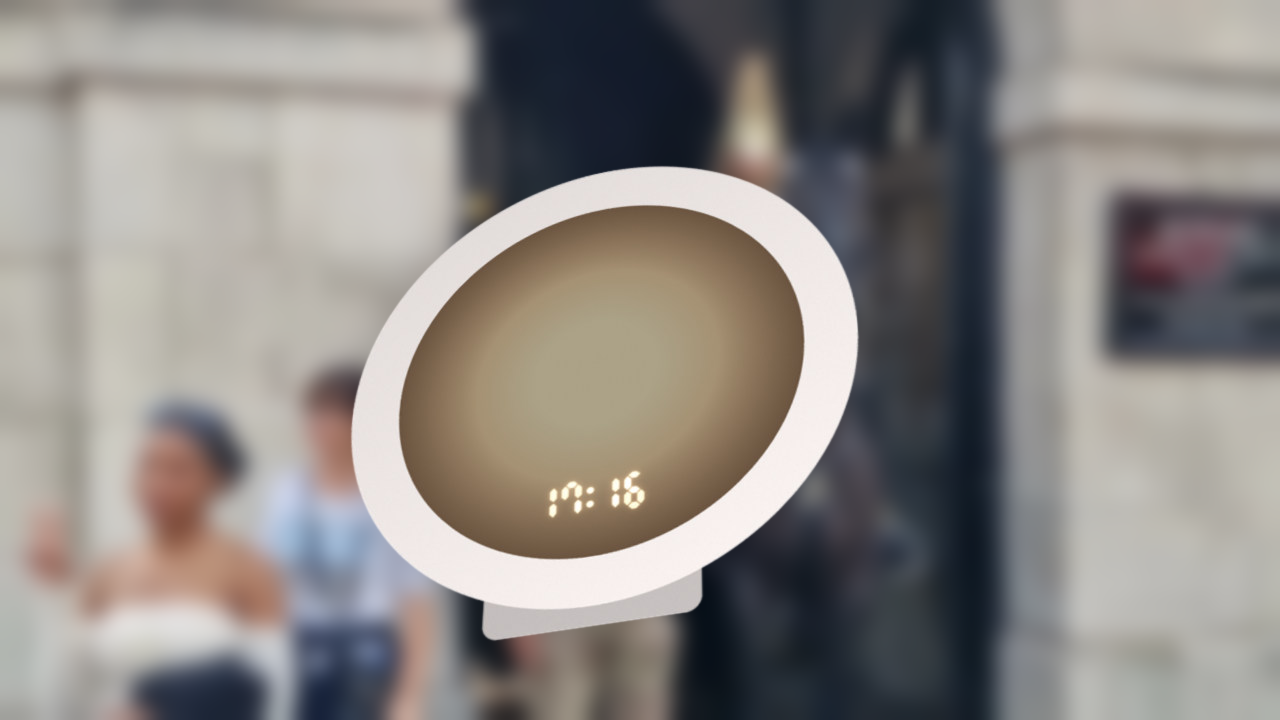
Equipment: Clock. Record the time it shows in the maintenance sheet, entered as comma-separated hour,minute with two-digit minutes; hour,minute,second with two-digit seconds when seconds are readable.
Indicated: 17,16
